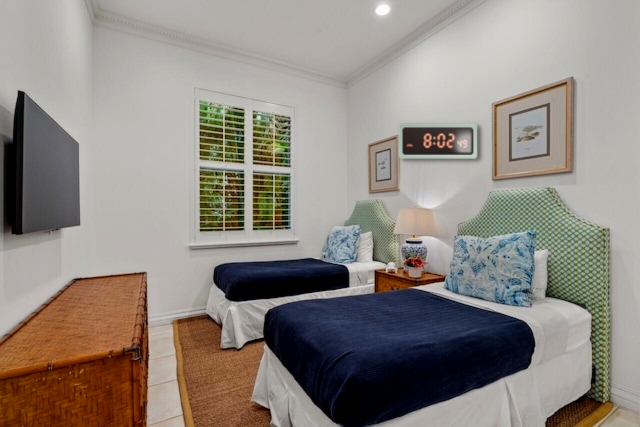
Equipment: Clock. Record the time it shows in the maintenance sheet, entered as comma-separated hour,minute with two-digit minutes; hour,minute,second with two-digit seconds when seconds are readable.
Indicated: 8,02
